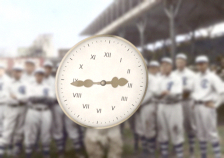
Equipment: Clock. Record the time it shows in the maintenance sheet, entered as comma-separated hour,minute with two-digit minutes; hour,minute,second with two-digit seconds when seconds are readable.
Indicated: 2,44
